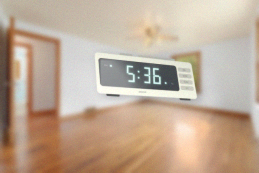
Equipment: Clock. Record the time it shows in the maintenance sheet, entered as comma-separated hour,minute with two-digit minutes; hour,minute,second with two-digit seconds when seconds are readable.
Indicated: 5,36
